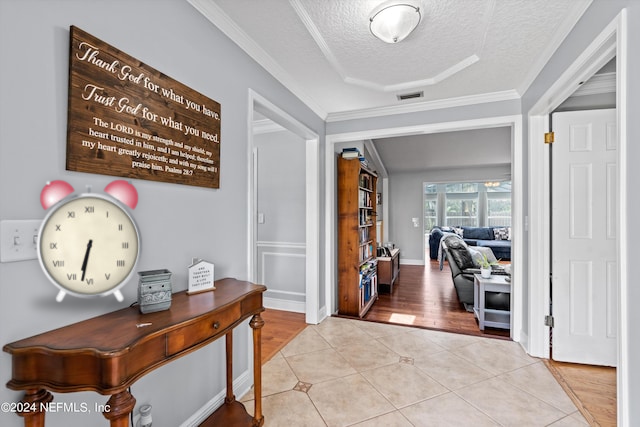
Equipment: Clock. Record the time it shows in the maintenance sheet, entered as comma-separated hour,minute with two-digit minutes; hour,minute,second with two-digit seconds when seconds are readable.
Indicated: 6,32
